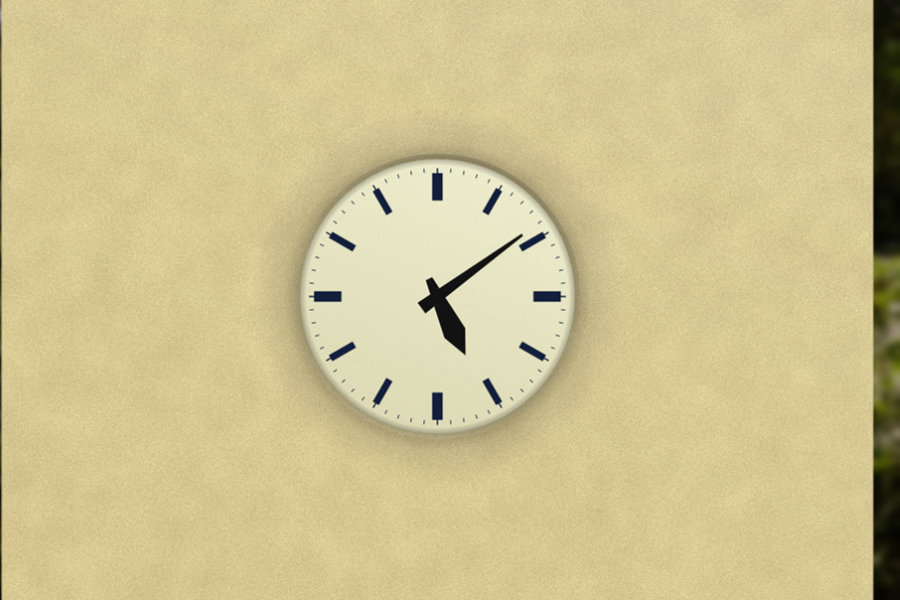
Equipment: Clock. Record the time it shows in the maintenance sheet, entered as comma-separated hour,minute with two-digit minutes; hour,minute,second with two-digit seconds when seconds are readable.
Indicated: 5,09
